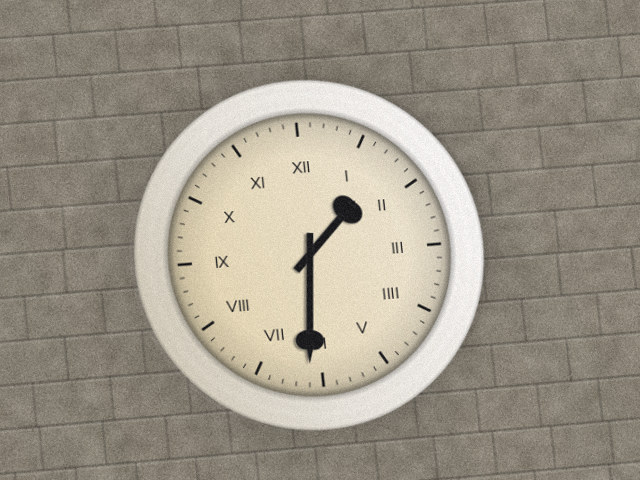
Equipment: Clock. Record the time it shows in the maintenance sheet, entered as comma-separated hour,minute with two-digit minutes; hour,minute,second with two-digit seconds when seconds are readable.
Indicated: 1,31
